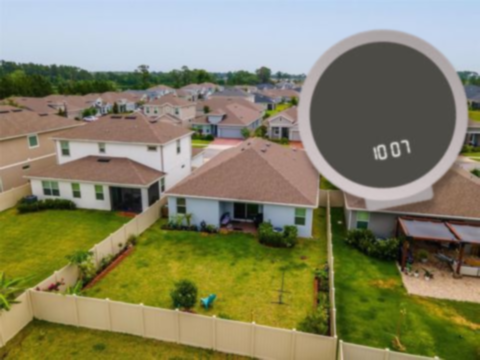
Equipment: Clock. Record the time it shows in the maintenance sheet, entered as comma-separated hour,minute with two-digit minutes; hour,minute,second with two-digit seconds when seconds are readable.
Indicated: 10,07
